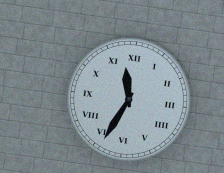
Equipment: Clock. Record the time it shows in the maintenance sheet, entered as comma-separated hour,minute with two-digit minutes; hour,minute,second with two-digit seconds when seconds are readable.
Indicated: 11,34
